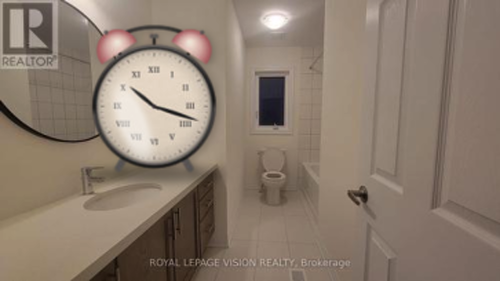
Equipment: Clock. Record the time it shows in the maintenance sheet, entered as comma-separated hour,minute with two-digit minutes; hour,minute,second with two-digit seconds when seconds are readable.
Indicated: 10,18
